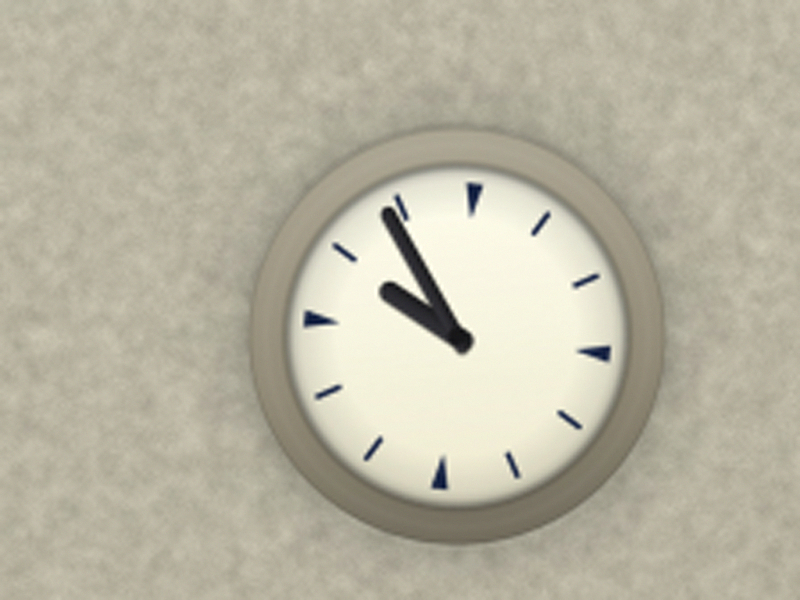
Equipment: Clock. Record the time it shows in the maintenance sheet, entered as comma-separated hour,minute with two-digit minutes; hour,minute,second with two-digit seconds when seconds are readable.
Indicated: 9,54
